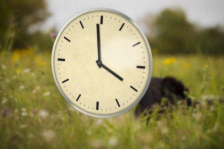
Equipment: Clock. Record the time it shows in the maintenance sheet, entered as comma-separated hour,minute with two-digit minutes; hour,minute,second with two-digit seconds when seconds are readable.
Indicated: 3,59
